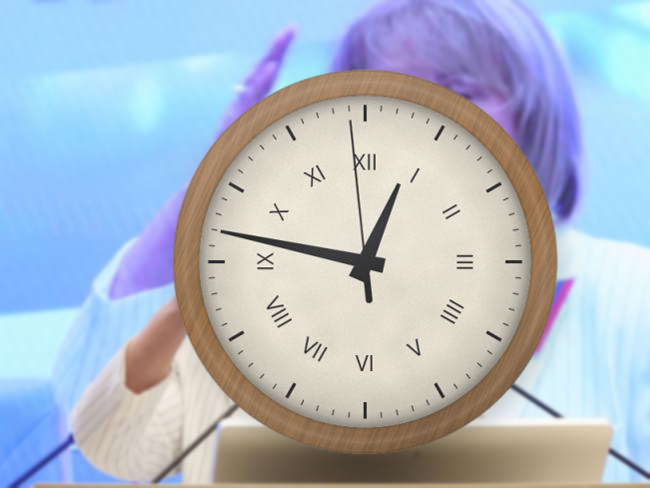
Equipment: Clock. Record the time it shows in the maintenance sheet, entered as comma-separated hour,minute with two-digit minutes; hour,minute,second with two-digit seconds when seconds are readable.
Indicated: 12,46,59
